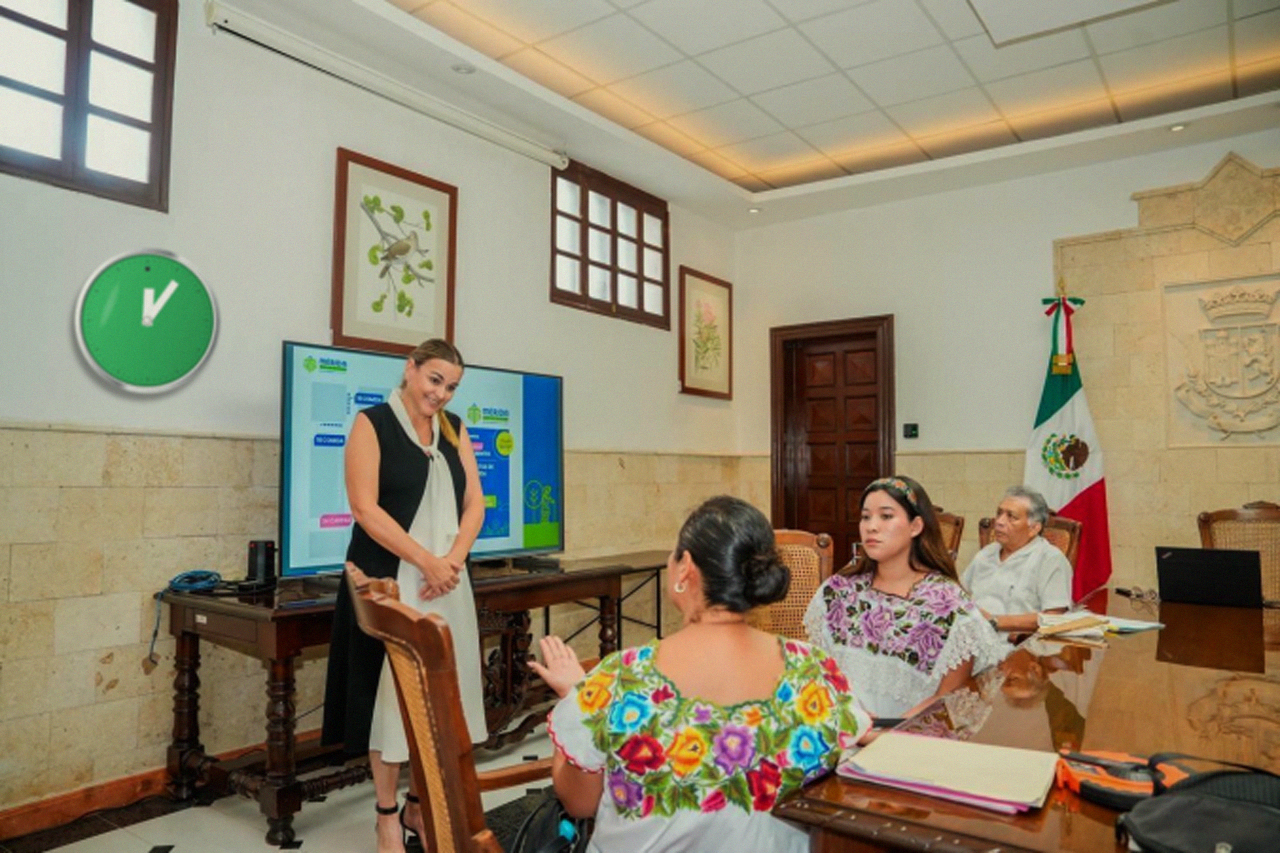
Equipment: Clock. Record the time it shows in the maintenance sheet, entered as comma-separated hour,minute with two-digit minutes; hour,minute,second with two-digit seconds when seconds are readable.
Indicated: 12,06
